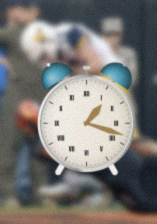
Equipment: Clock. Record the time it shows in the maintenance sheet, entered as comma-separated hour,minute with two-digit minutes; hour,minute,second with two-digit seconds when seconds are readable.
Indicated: 1,18
